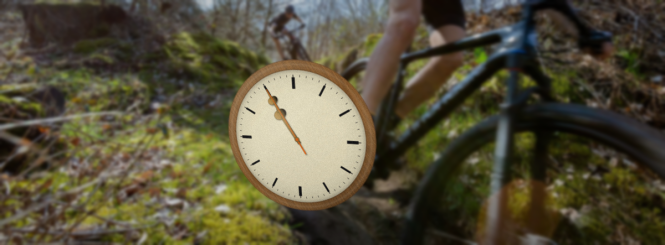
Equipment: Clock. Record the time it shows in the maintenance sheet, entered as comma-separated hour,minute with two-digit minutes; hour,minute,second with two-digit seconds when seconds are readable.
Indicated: 10,54,55
